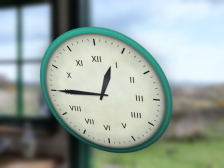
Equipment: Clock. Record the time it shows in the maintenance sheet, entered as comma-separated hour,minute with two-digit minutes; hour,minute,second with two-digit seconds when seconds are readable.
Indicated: 12,45
